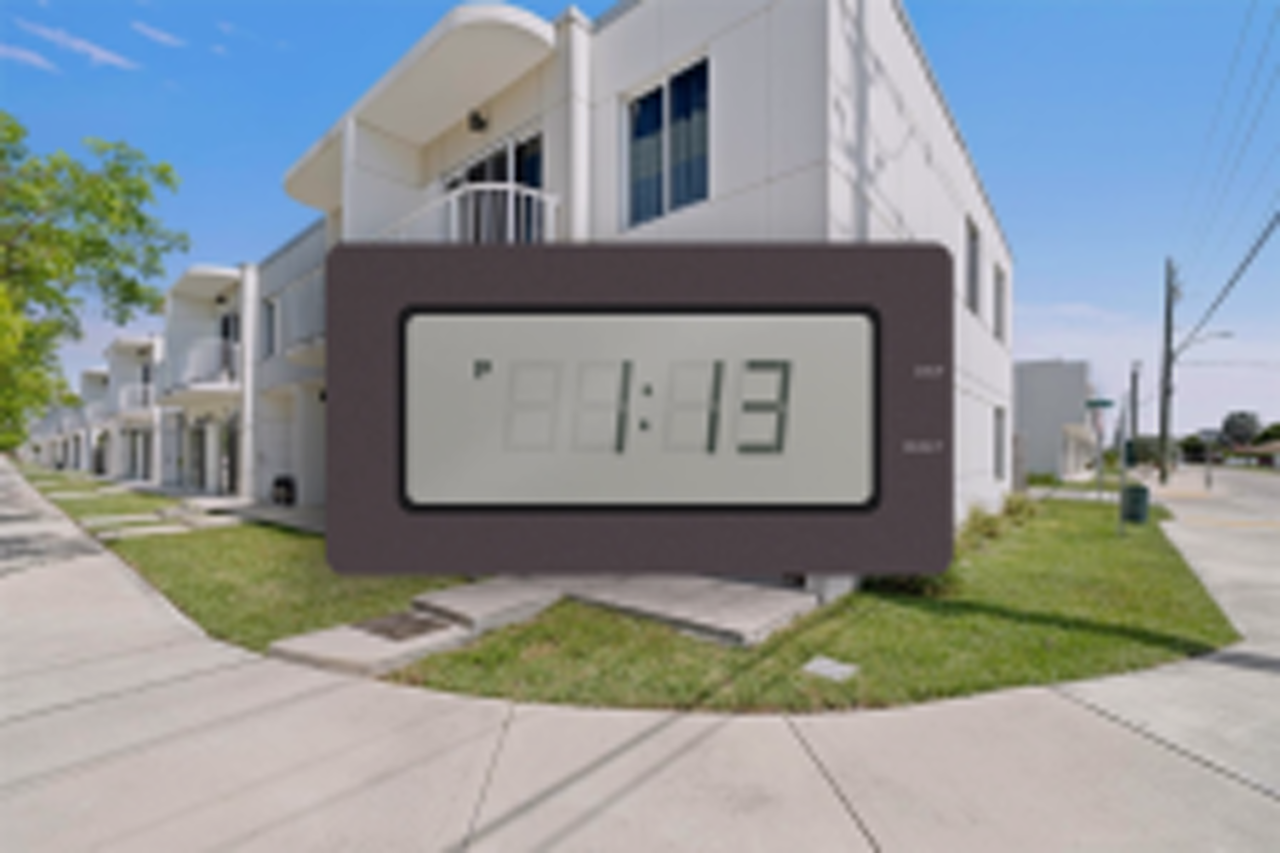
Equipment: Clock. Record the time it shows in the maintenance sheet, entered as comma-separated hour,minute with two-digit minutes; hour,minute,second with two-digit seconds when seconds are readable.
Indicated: 1,13
